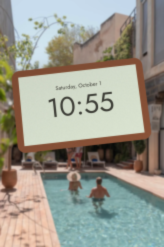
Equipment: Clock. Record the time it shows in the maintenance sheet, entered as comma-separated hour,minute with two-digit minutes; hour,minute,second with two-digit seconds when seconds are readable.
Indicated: 10,55
